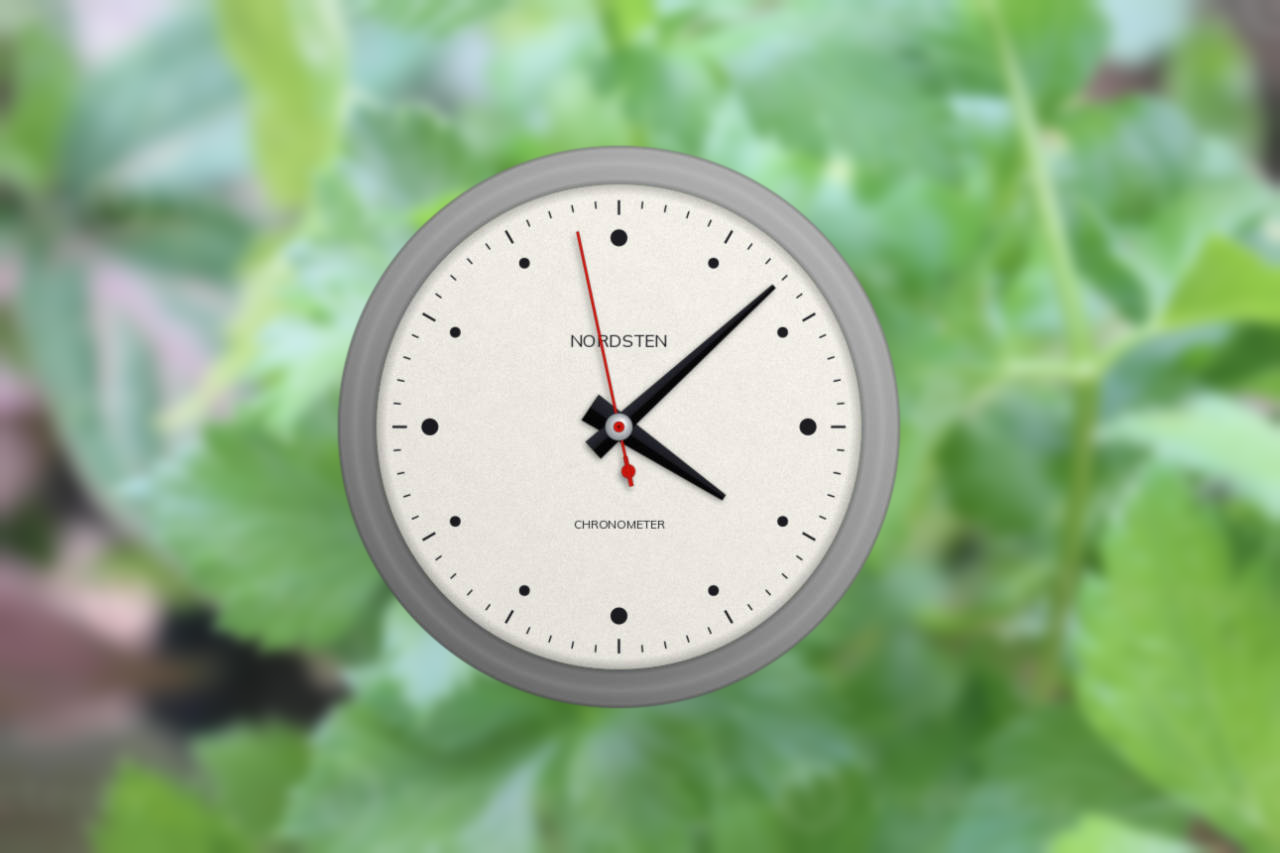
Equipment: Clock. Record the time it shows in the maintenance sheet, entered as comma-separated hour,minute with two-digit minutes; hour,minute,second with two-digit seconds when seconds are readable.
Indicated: 4,07,58
